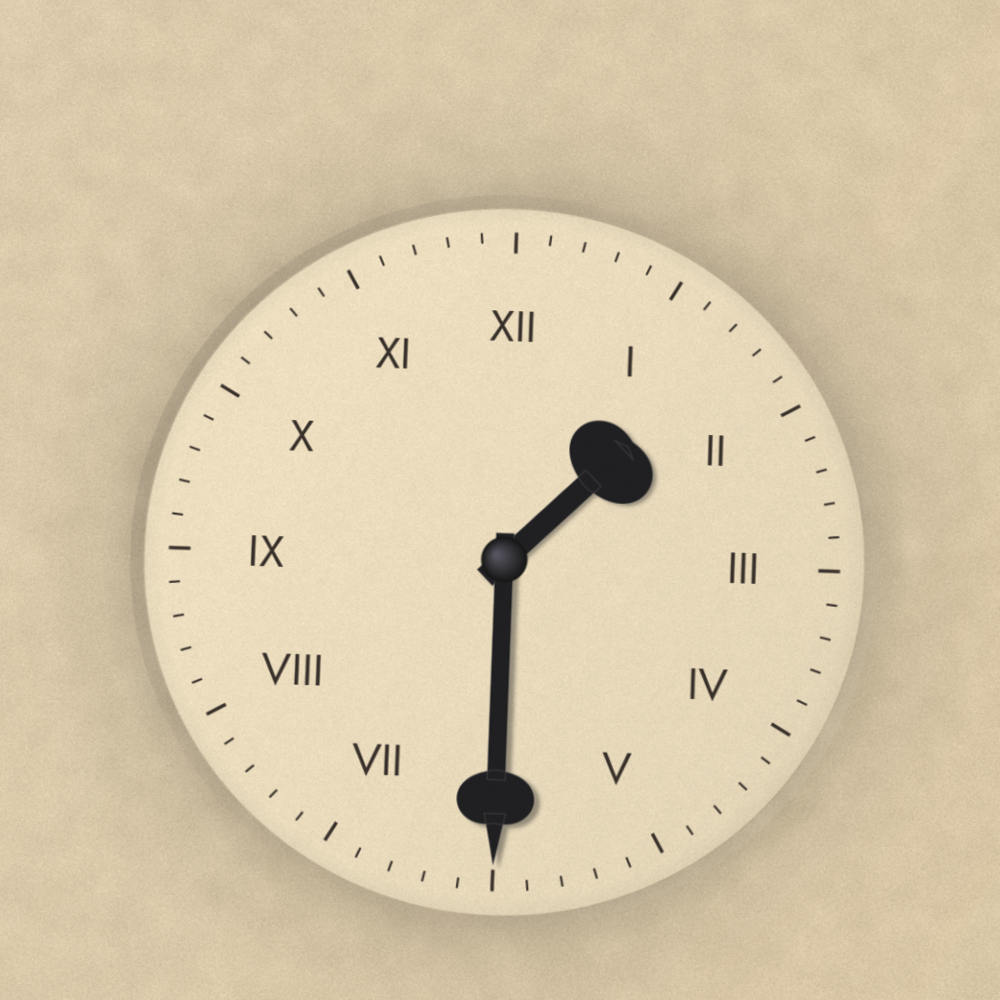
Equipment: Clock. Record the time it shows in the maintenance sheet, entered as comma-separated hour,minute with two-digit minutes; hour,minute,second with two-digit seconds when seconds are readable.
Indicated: 1,30
